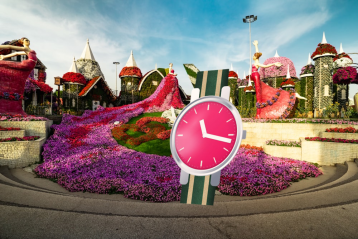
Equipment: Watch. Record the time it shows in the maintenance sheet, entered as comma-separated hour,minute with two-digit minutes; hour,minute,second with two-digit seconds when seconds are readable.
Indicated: 11,17
